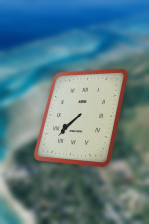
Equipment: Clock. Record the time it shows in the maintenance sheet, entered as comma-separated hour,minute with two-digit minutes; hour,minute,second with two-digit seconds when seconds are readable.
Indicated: 7,37
